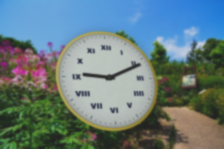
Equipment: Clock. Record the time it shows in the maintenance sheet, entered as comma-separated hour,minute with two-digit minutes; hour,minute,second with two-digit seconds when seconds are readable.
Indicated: 9,11
